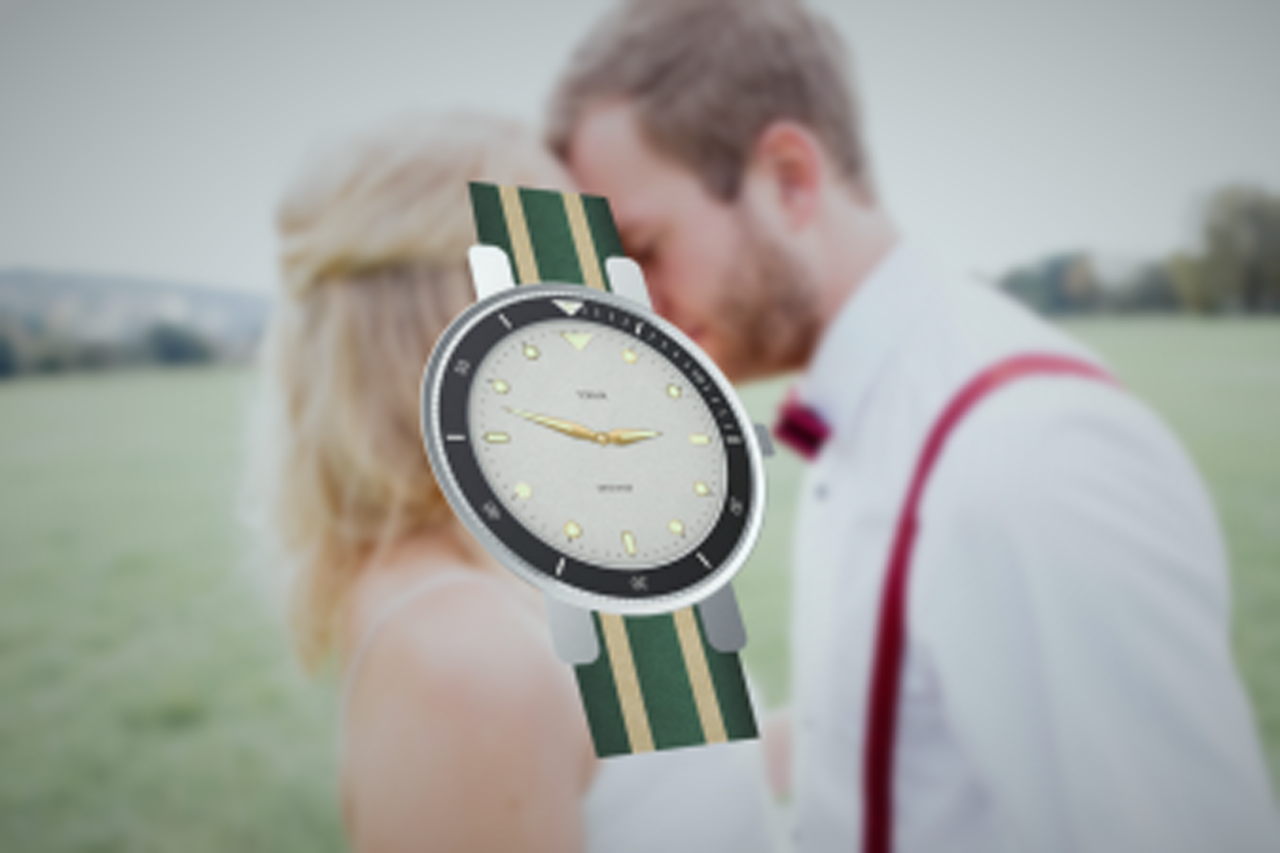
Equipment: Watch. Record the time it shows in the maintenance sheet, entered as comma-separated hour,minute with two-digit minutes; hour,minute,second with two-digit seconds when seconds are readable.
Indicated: 2,48
